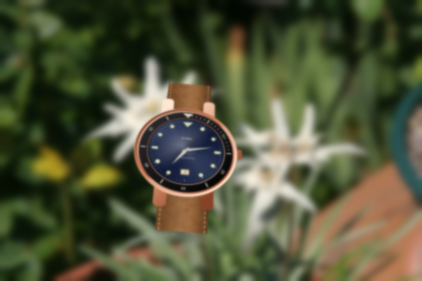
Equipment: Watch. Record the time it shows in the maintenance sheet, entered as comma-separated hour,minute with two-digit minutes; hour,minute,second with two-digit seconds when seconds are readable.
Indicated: 7,13
